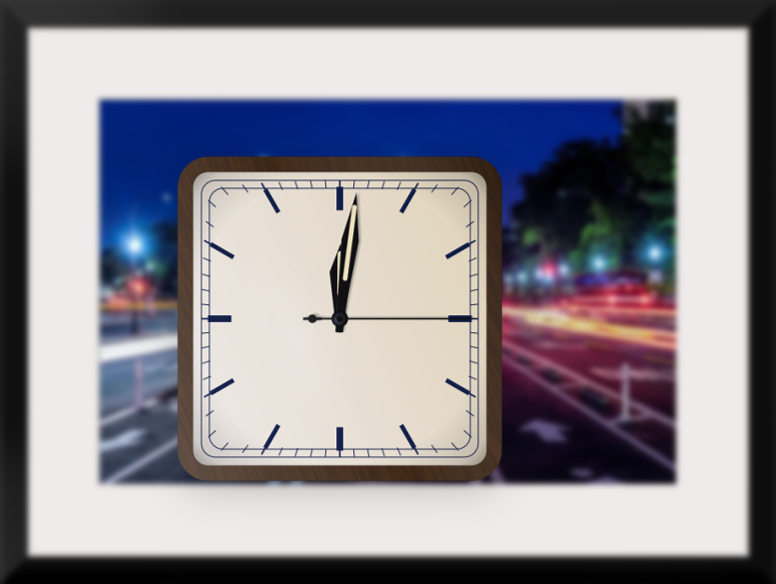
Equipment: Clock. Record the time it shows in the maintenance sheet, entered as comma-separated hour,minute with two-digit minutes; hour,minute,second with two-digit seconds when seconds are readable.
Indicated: 12,01,15
